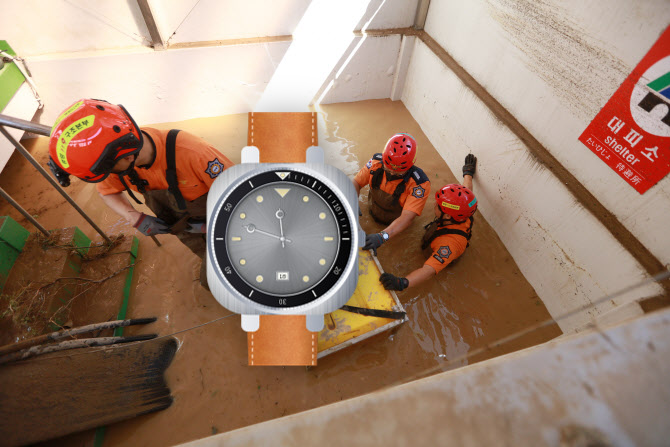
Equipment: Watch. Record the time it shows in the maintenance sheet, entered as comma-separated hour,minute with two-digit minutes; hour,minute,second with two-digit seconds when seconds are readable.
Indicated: 11,48
